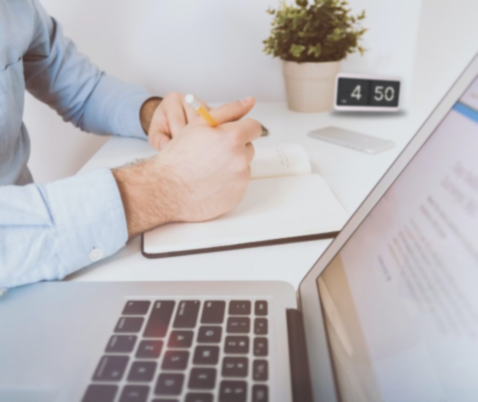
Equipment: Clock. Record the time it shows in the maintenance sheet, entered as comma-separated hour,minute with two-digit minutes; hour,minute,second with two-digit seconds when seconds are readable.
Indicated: 4,50
